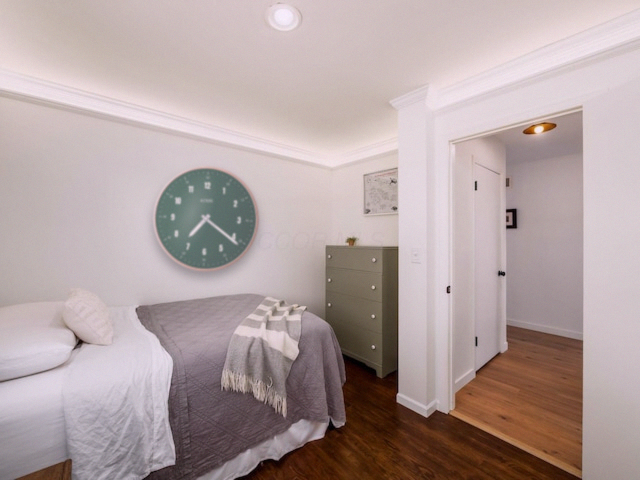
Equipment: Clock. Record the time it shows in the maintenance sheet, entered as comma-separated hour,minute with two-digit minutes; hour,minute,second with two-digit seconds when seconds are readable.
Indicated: 7,21
